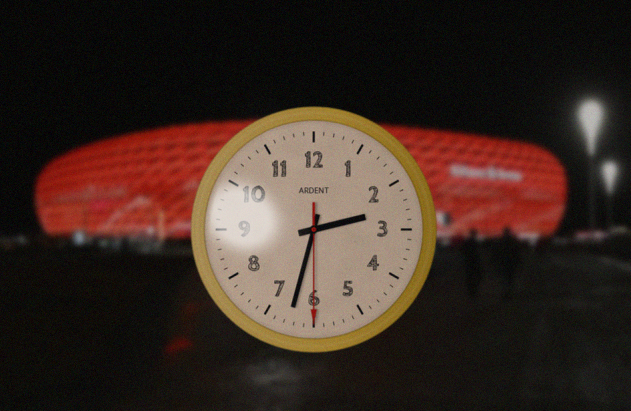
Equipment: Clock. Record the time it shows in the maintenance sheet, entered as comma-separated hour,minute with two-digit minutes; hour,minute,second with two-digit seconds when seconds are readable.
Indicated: 2,32,30
